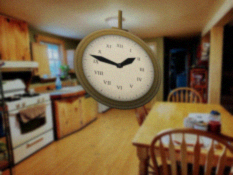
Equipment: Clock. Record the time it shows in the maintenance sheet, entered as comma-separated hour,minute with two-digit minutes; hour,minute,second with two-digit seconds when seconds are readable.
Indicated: 1,47
